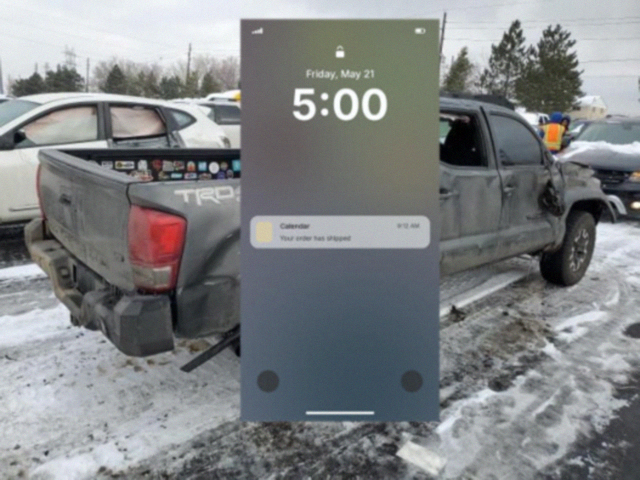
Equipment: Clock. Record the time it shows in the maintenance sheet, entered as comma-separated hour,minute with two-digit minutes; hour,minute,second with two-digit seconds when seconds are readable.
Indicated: 5,00
